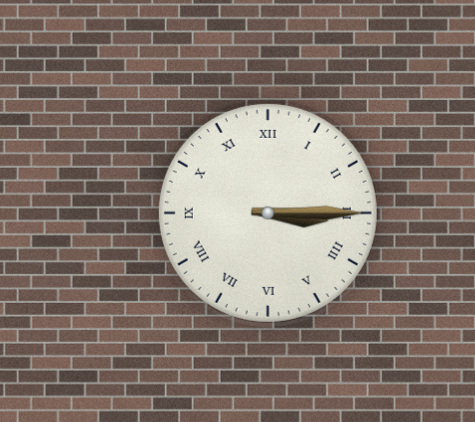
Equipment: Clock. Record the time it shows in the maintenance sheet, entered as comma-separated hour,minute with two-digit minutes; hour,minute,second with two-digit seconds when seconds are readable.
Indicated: 3,15
